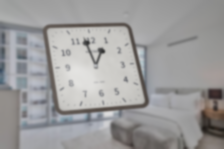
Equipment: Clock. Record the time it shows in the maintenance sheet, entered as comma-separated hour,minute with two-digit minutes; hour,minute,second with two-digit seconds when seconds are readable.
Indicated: 12,58
